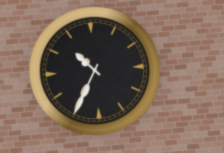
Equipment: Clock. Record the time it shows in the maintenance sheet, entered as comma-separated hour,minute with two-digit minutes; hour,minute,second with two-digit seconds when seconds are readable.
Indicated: 10,35
